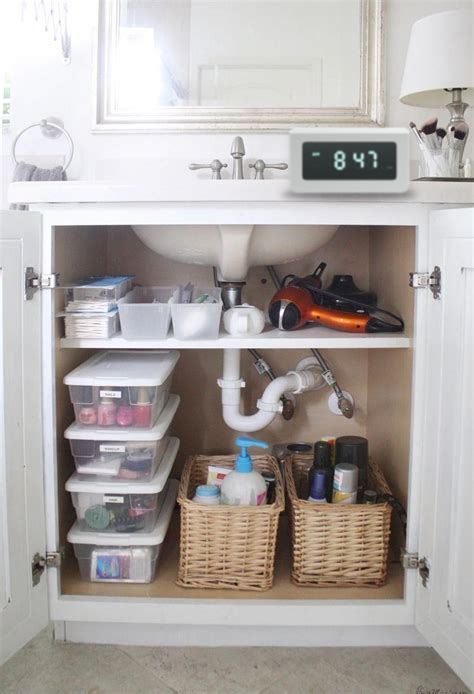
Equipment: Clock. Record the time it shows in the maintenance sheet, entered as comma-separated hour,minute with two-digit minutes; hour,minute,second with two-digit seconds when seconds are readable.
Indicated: 8,47
